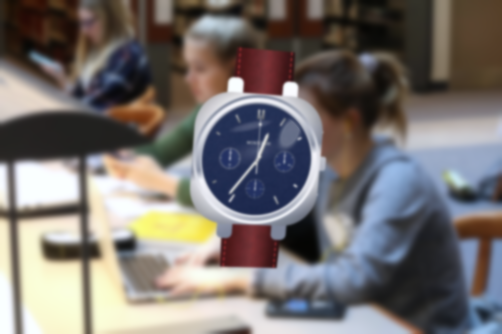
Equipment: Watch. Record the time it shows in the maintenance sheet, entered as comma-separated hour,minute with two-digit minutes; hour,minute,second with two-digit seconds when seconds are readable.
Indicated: 12,36
